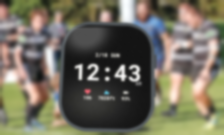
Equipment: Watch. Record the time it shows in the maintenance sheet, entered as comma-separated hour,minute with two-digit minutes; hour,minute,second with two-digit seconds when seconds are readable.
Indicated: 12,43
